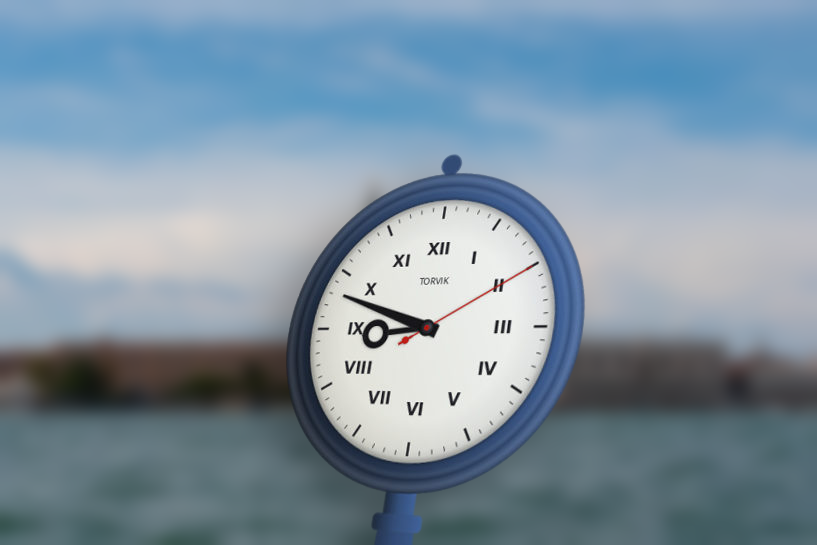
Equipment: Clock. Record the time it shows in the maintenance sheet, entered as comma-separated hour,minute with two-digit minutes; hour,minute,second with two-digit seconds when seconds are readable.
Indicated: 8,48,10
